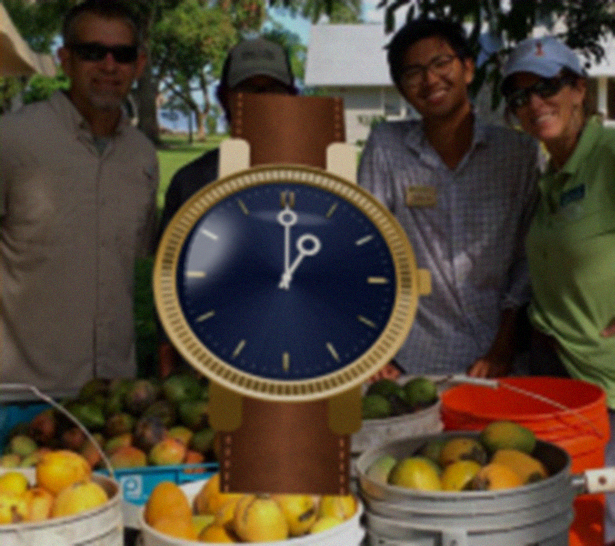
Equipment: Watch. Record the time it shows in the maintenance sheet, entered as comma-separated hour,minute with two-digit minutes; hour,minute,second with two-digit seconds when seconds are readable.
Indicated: 1,00
